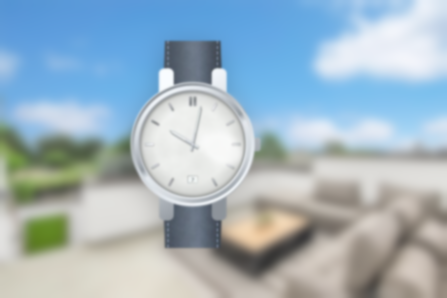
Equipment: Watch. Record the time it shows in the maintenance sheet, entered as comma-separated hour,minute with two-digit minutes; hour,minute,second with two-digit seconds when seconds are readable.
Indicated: 10,02
